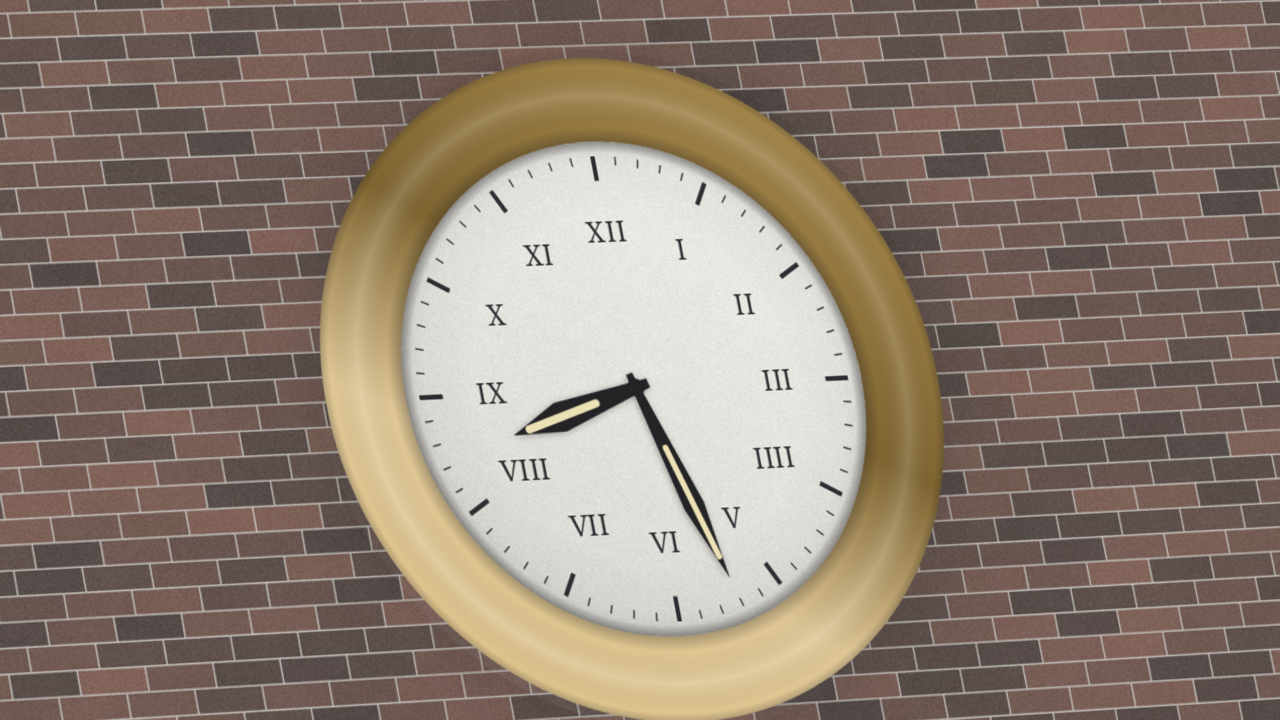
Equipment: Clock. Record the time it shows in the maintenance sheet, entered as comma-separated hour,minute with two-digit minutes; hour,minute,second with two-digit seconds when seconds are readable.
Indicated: 8,27
